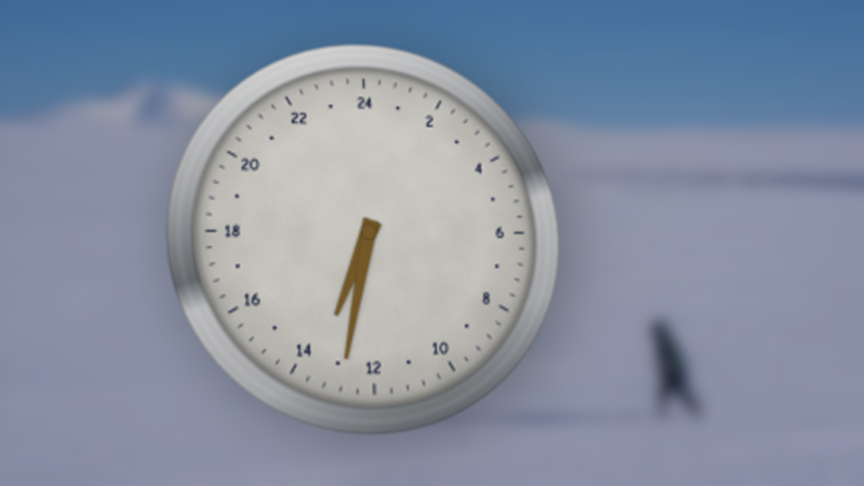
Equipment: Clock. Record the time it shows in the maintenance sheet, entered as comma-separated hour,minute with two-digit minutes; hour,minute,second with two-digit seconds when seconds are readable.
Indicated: 13,32
